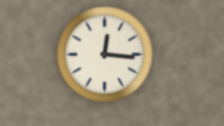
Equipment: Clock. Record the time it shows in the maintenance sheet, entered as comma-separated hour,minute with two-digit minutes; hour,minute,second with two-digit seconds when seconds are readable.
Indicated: 12,16
